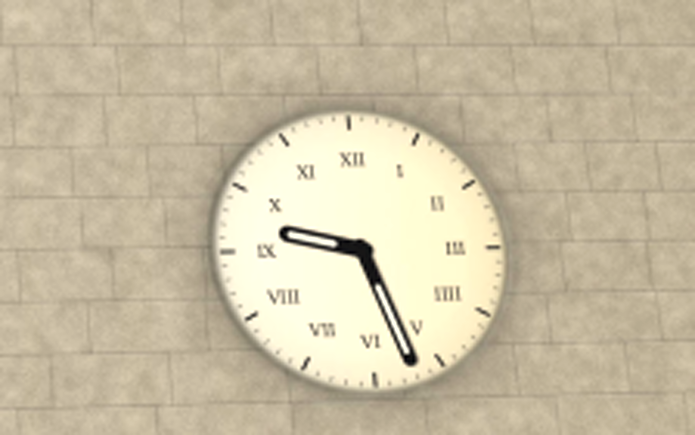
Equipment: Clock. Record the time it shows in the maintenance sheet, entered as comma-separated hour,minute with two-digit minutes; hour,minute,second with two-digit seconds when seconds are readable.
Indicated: 9,27
